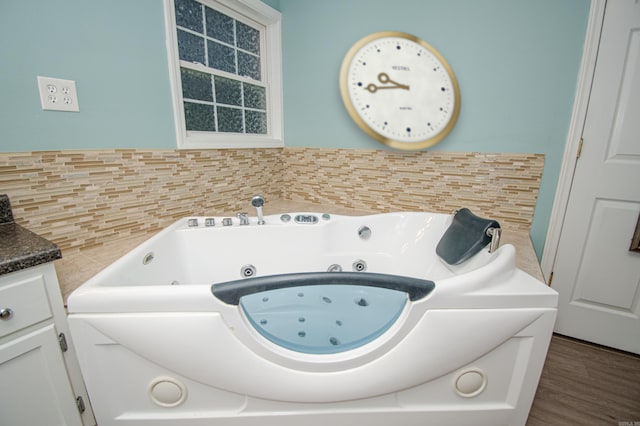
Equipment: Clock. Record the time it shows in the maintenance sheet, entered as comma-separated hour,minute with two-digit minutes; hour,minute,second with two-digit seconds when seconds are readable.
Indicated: 9,44
